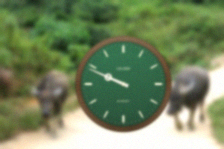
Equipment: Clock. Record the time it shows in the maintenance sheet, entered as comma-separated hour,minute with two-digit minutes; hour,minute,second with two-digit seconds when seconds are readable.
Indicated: 9,49
